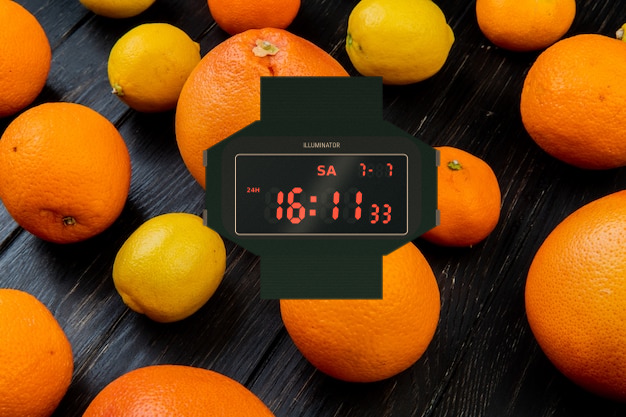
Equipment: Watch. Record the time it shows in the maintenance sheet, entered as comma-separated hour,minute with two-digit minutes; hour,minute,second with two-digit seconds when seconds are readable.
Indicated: 16,11,33
